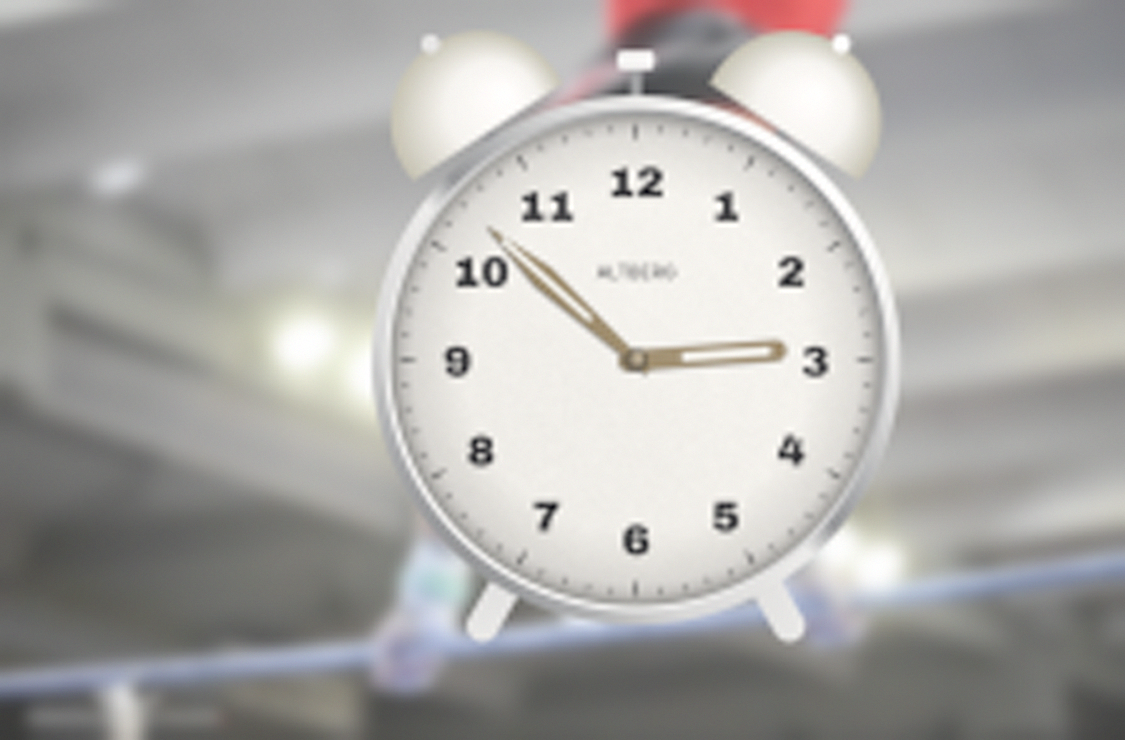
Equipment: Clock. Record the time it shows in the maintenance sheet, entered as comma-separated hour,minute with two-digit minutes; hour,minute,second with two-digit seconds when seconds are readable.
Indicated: 2,52
